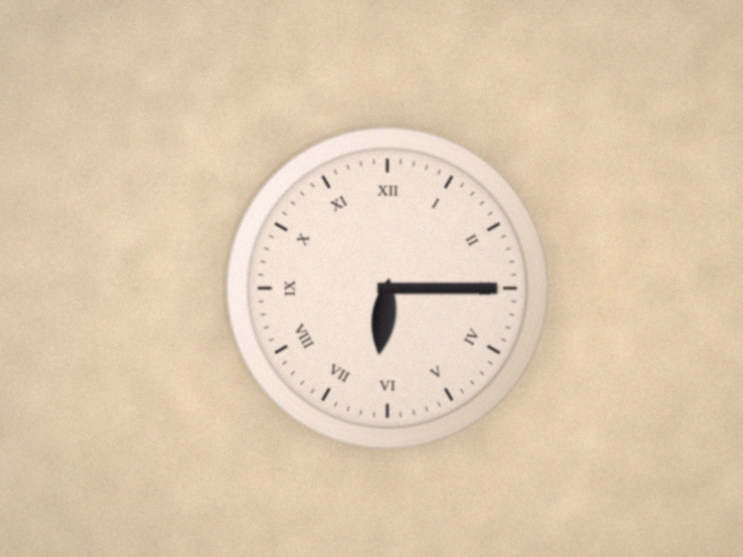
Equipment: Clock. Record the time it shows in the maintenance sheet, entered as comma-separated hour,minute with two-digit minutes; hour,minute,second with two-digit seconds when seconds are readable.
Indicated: 6,15
